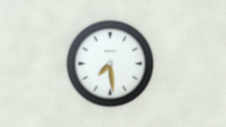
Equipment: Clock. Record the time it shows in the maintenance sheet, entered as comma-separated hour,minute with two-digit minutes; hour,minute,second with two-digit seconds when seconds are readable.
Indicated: 7,29
